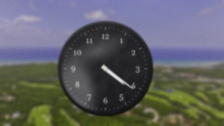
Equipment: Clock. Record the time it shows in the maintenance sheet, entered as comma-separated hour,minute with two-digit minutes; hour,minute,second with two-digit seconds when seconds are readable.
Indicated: 4,21
